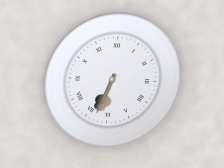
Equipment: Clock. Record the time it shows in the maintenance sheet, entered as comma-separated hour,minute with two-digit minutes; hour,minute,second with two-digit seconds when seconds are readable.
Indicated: 6,33
